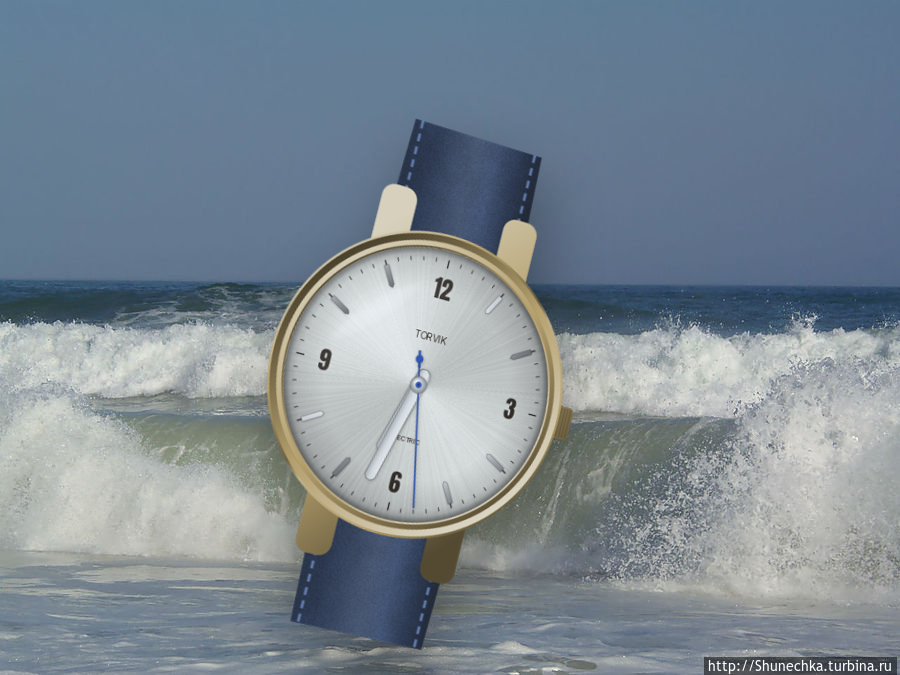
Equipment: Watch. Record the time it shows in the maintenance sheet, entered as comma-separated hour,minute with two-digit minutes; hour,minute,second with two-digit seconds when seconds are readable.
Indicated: 6,32,28
